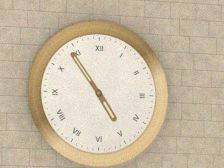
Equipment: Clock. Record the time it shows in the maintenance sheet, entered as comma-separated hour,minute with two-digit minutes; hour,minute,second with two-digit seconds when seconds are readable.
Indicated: 4,54
